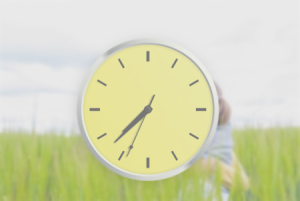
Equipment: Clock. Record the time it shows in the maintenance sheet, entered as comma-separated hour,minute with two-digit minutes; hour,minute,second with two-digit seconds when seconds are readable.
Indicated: 7,37,34
